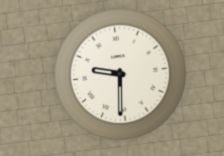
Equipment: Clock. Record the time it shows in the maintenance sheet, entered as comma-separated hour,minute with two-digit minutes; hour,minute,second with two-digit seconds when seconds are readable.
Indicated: 9,31
